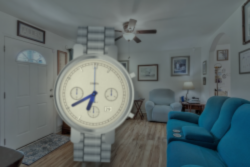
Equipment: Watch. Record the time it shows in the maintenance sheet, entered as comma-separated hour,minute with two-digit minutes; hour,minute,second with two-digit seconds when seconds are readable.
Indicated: 6,40
